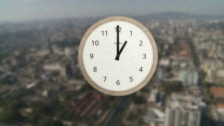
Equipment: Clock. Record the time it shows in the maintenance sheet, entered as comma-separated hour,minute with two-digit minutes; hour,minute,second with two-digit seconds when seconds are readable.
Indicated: 1,00
